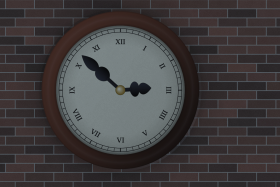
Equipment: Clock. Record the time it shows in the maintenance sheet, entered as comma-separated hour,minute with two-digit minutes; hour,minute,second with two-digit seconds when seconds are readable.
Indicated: 2,52
